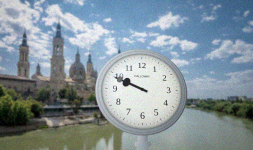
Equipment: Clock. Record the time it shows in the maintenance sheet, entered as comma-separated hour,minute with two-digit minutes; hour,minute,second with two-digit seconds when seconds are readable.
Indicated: 9,49
